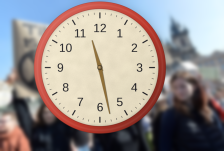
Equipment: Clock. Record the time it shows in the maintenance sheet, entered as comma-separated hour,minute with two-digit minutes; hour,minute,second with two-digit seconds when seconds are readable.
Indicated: 11,28
